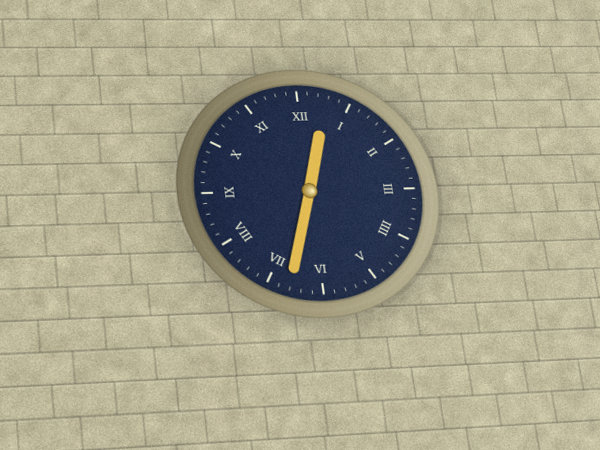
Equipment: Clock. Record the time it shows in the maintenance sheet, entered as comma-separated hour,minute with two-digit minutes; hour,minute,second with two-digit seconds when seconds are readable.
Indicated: 12,33
